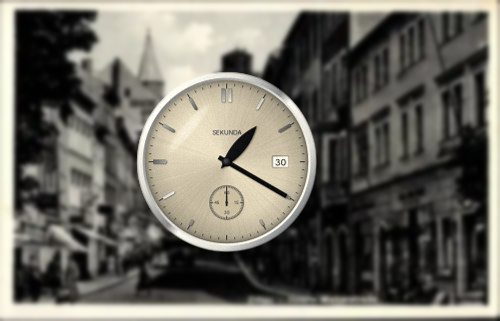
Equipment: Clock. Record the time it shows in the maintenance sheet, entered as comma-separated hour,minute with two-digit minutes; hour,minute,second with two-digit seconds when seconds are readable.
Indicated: 1,20
